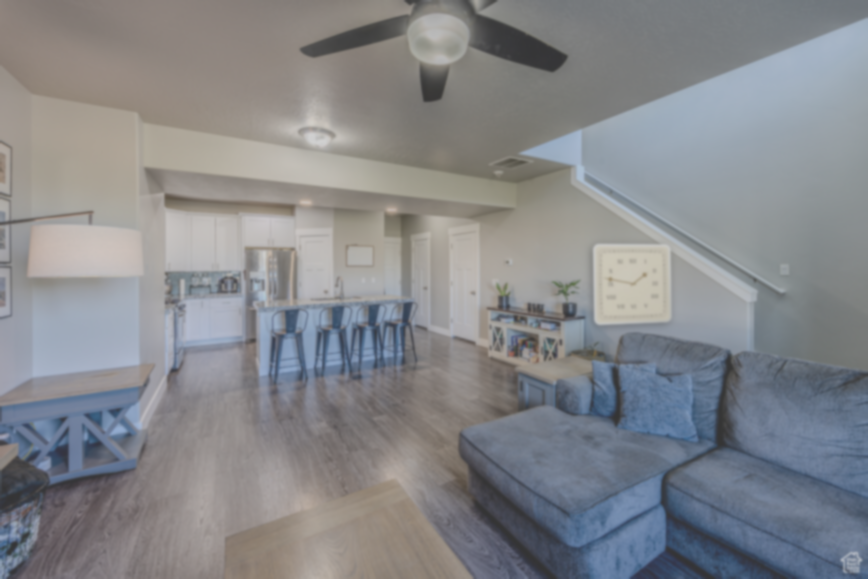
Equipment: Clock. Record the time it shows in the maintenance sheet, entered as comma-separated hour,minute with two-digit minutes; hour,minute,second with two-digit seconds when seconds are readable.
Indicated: 1,47
